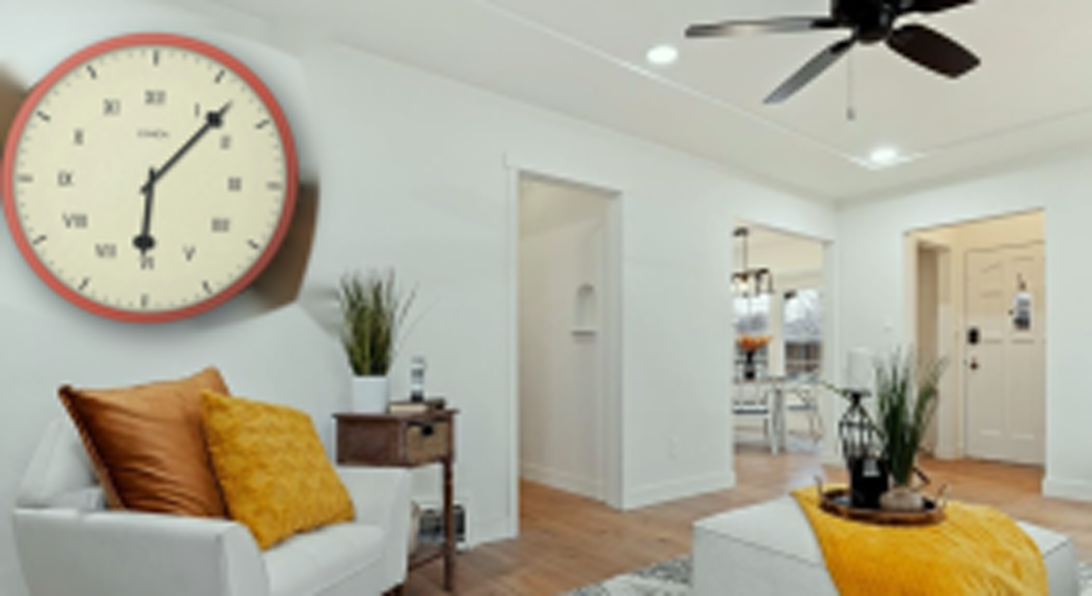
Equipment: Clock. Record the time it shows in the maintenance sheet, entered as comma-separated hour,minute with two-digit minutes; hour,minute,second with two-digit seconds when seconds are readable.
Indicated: 6,07
